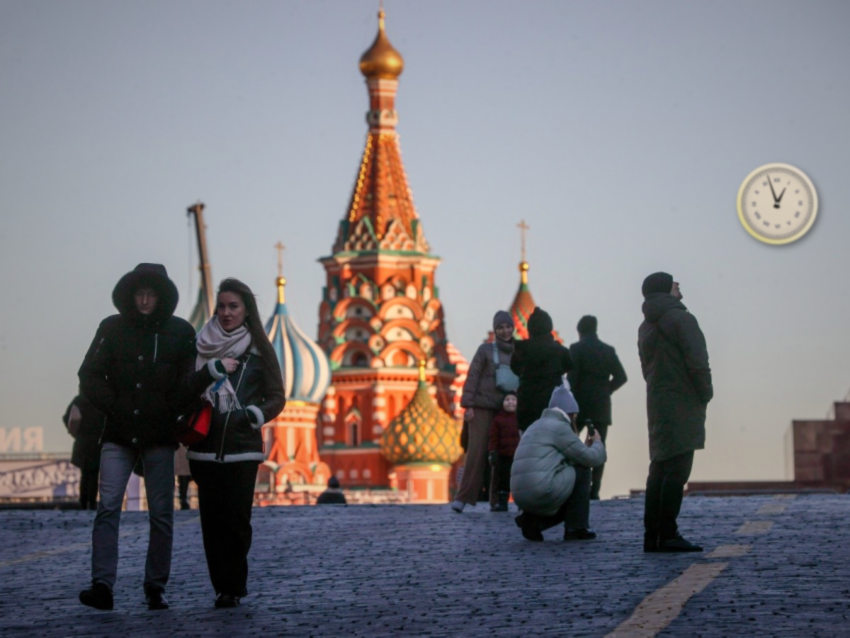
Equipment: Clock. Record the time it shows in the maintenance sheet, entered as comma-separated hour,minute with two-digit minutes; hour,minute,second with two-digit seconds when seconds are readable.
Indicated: 12,57
